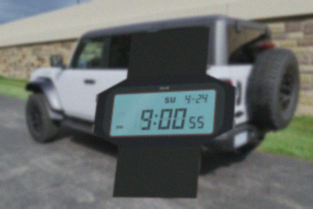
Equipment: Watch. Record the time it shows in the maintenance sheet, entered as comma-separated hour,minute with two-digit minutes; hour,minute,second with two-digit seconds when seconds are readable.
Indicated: 9,00,55
